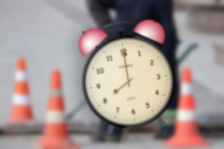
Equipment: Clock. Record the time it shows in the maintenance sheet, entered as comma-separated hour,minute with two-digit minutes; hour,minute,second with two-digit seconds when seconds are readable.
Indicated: 8,00
